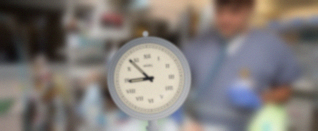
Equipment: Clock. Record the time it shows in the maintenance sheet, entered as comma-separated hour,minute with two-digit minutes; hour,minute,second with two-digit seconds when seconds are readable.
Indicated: 8,53
